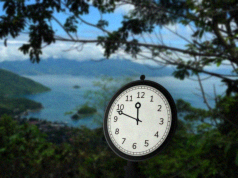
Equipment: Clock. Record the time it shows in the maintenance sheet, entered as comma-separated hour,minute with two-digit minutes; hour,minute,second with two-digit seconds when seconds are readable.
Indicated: 11,48
